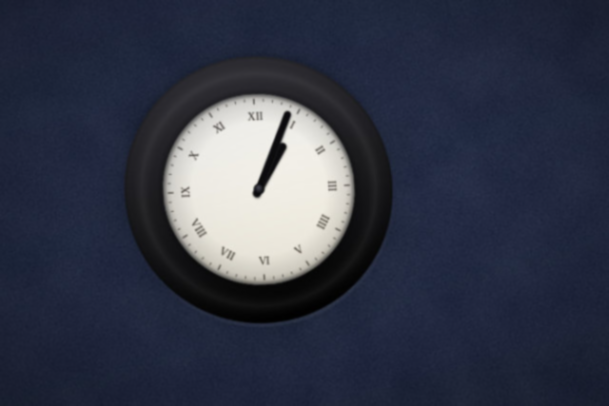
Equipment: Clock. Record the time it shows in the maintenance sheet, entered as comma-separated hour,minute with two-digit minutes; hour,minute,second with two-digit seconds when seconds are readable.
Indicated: 1,04
